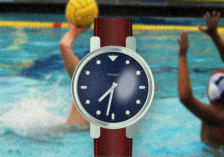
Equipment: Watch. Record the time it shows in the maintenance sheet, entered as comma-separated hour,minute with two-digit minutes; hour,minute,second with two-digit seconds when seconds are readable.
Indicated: 7,32
